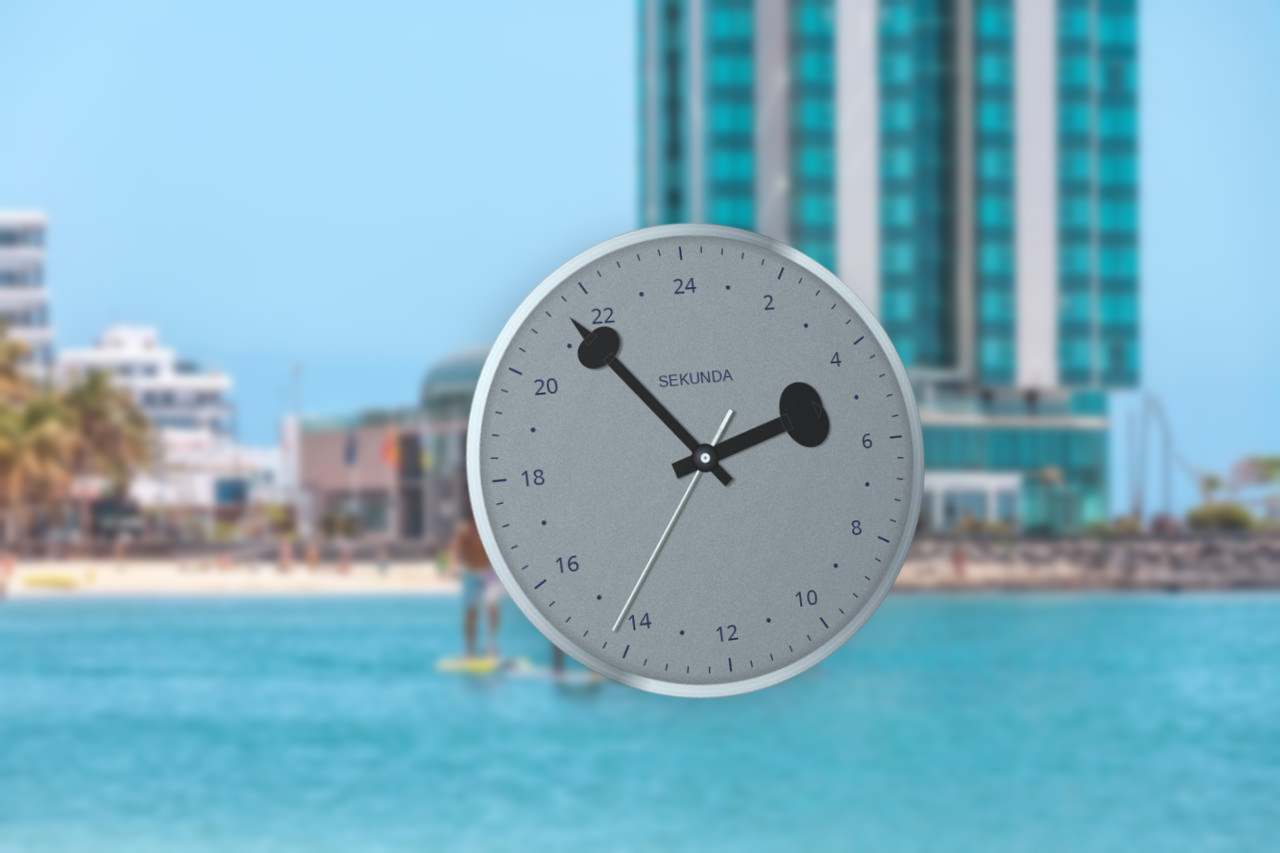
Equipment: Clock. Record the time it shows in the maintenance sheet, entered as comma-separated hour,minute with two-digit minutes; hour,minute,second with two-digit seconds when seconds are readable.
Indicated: 4,53,36
